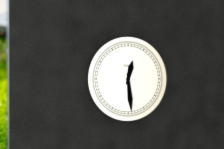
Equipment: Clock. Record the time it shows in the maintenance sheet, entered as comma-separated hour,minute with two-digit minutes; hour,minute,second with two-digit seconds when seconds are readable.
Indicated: 12,29
